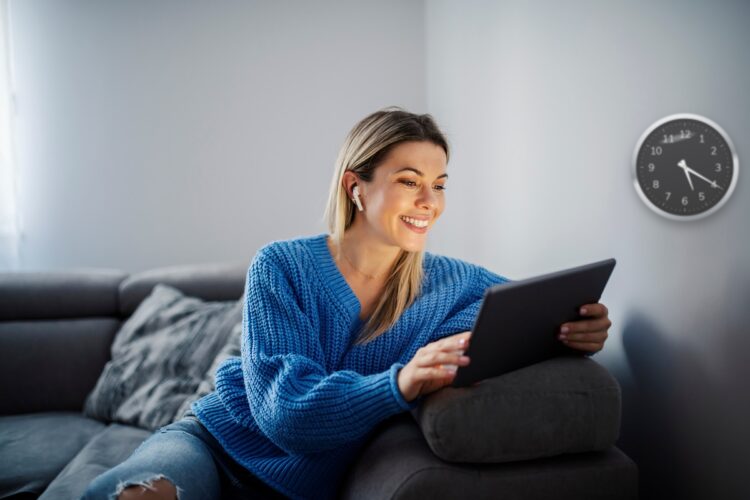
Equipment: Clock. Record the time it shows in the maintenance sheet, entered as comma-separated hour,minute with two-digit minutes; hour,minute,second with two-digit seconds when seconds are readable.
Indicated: 5,20
